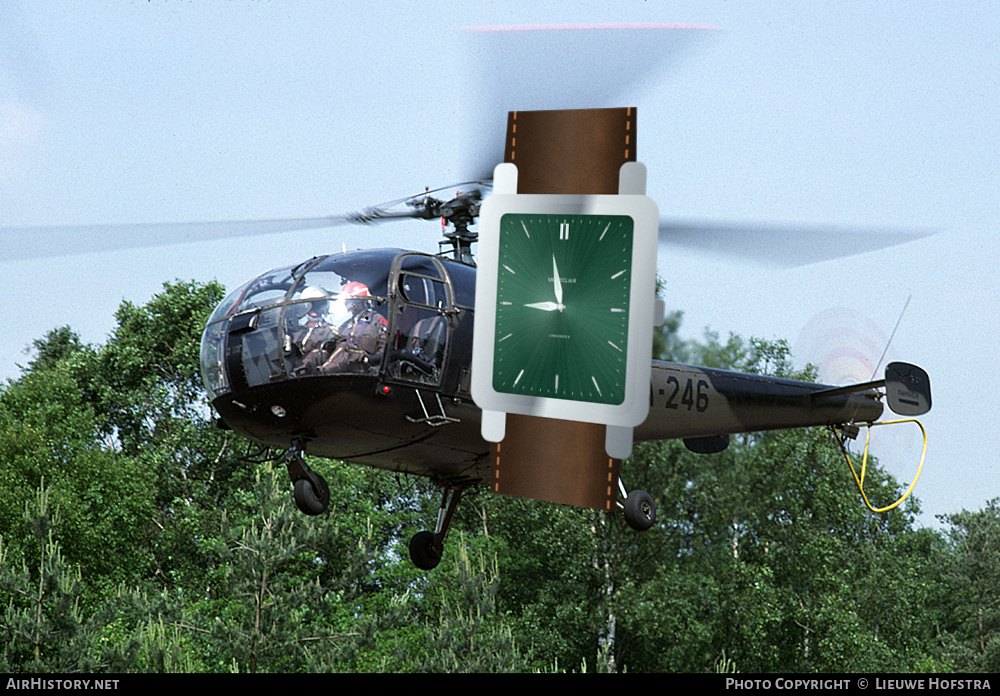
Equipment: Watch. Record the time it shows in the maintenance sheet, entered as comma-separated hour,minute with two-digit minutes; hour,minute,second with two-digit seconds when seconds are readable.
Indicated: 8,58
